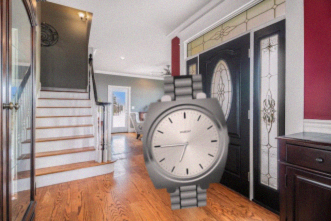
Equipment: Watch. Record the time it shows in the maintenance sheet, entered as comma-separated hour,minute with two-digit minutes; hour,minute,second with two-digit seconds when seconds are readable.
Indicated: 6,45
